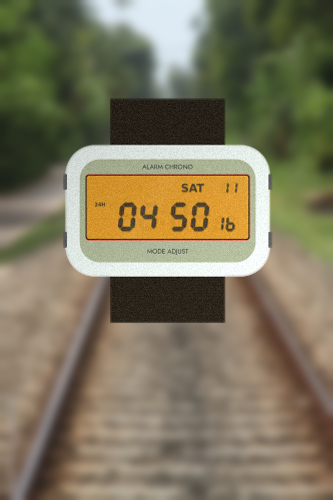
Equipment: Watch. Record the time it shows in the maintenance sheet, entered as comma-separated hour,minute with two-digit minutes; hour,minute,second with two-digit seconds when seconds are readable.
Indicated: 4,50,16
